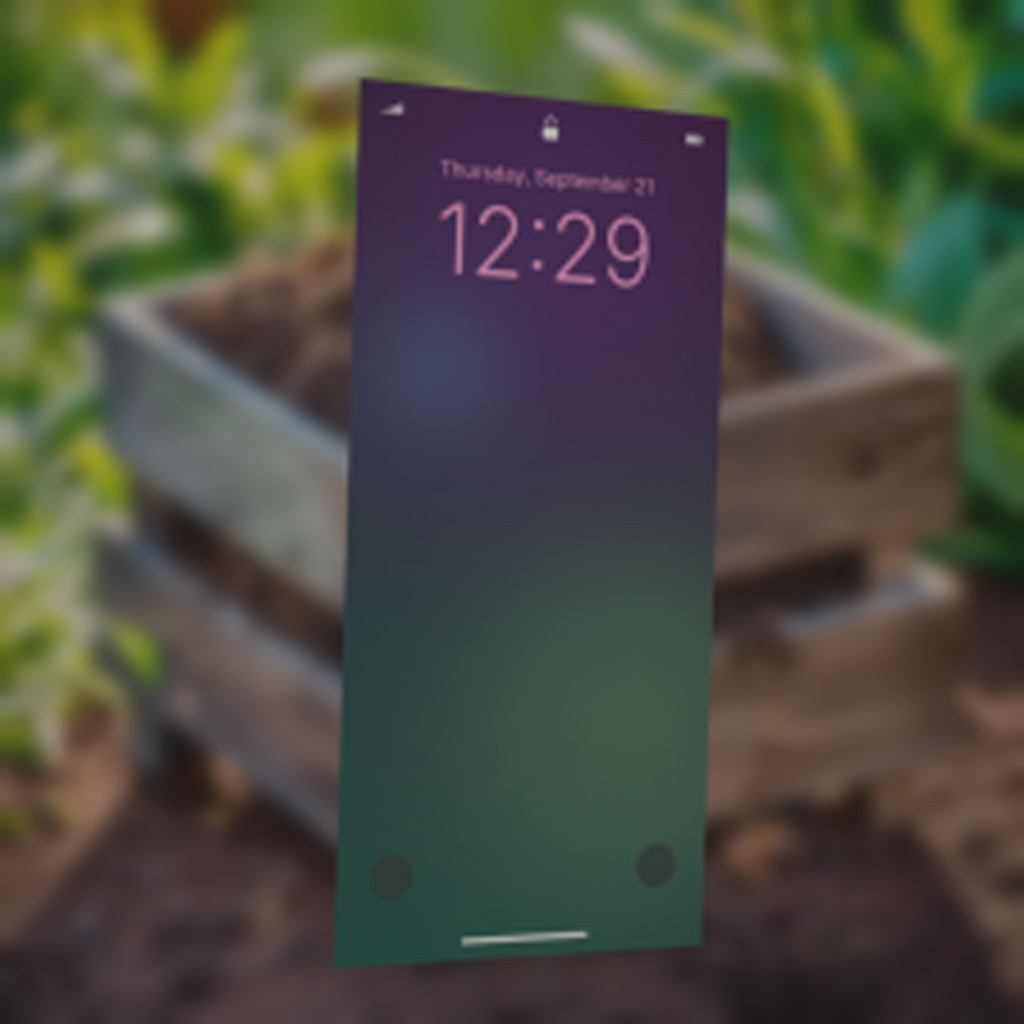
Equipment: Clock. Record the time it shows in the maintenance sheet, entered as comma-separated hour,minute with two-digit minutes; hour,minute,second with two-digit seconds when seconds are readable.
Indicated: 12,29
